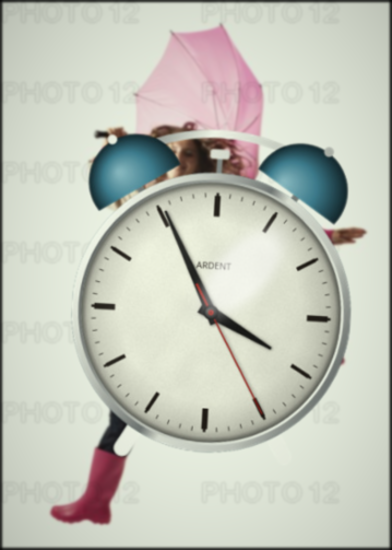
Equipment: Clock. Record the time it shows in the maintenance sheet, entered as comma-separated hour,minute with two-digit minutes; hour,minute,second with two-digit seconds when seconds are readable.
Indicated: 3,55,25
